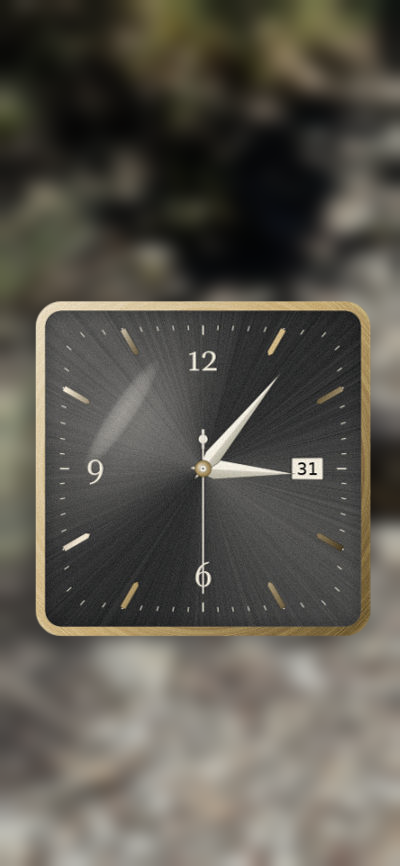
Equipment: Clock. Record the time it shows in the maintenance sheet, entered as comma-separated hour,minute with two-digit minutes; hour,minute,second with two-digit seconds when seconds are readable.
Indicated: 3,06,30
